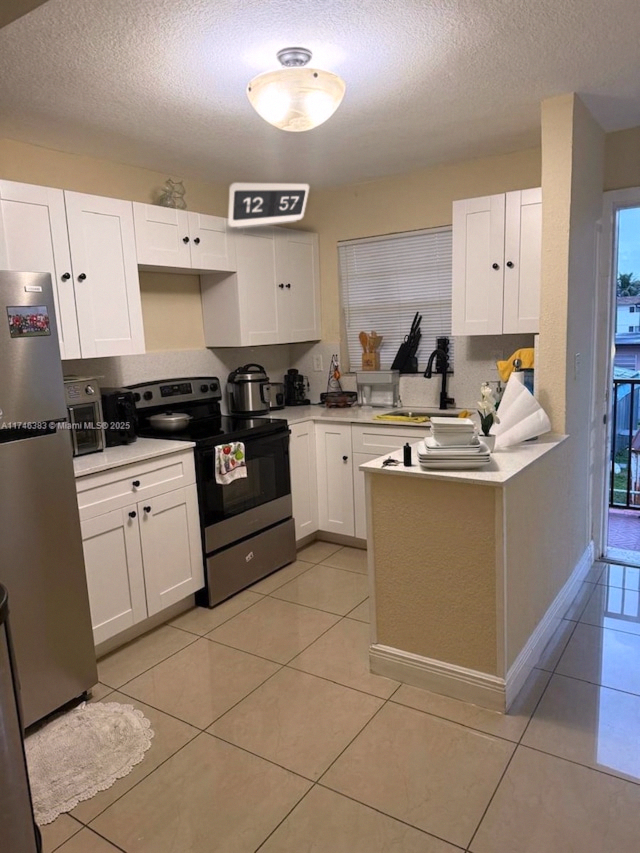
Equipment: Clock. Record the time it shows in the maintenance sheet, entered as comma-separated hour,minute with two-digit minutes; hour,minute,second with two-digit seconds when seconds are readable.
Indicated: 12,57
